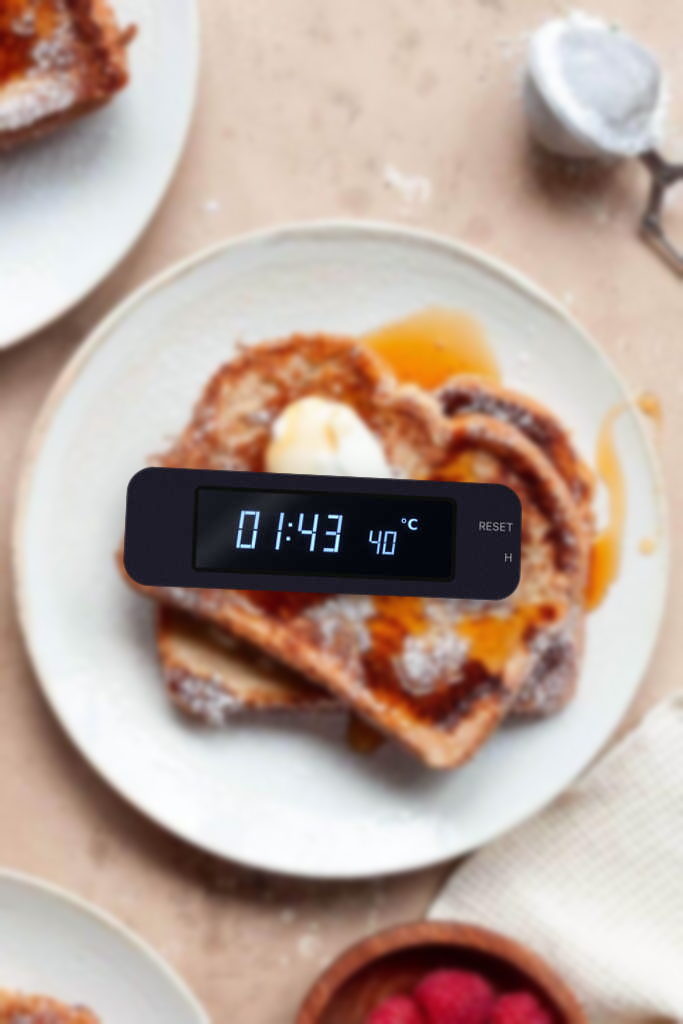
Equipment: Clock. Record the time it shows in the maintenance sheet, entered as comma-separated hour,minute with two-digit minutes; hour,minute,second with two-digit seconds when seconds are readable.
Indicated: 1,43
